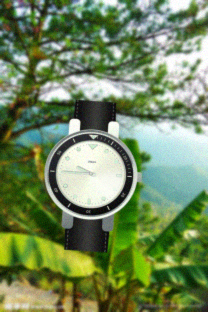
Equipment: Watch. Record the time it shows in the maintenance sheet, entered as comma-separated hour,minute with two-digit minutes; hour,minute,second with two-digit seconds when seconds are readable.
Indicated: 9,45
